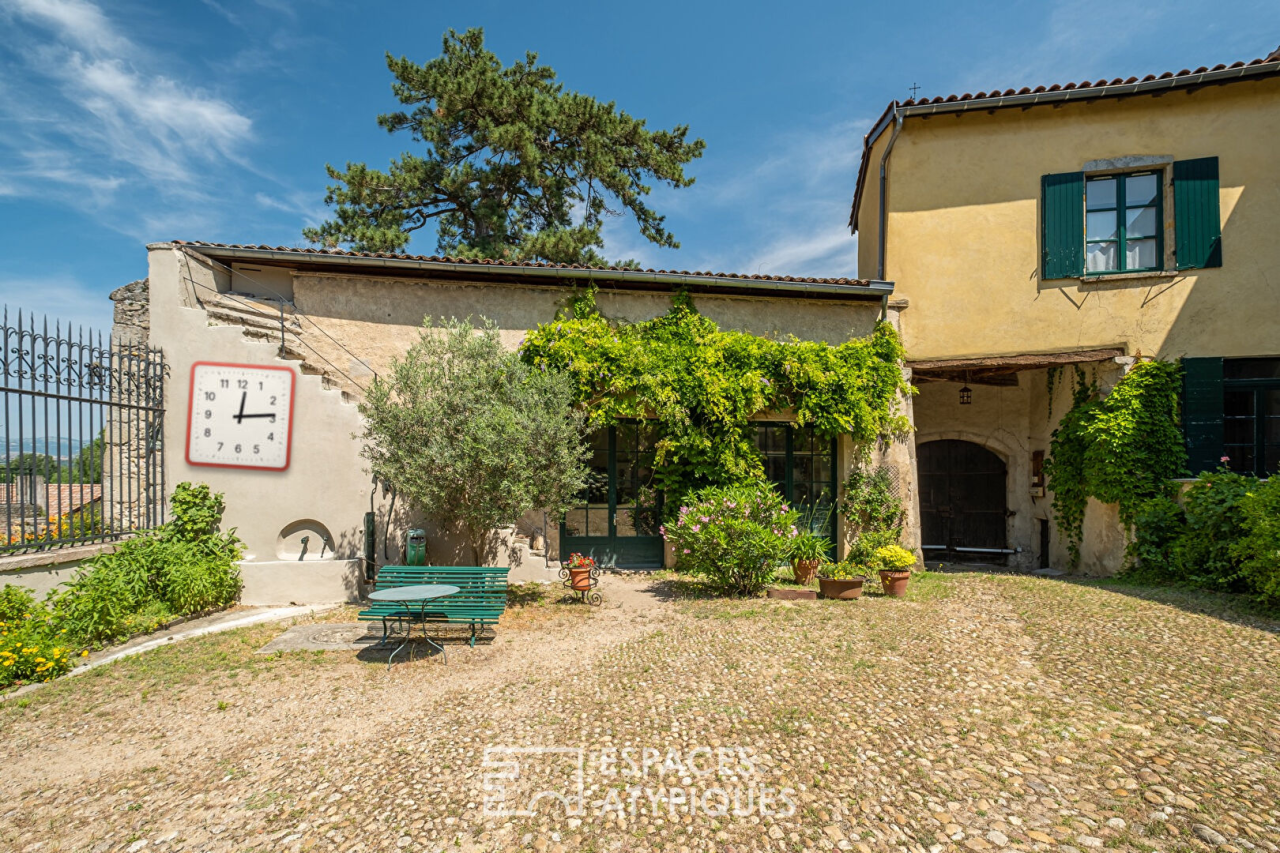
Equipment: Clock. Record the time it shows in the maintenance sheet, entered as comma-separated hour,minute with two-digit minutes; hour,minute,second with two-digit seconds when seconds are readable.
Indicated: 12,14
